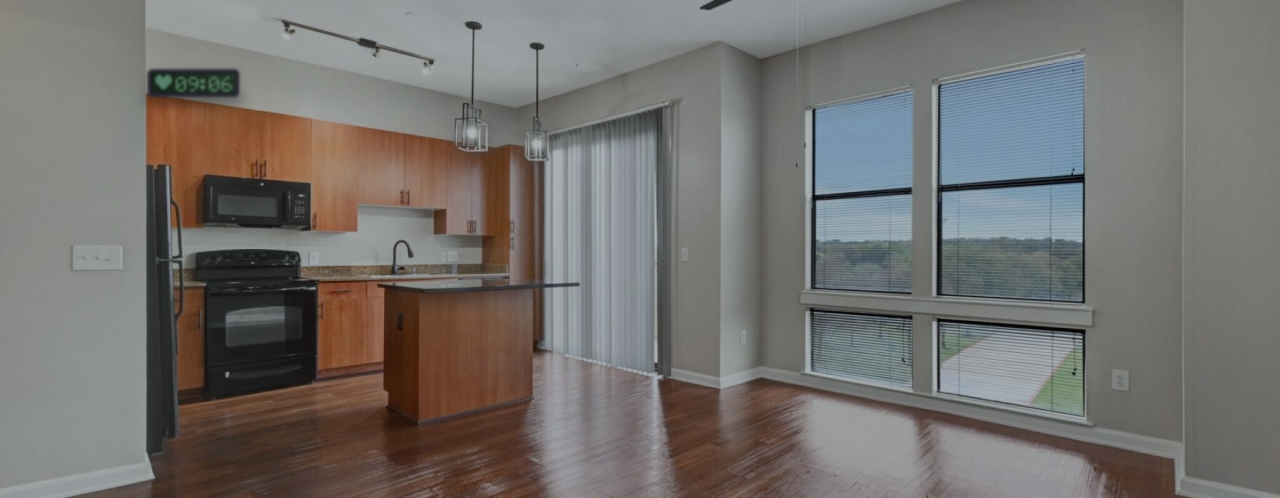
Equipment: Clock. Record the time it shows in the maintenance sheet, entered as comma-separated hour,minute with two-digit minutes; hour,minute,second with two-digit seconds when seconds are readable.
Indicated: 9,06
